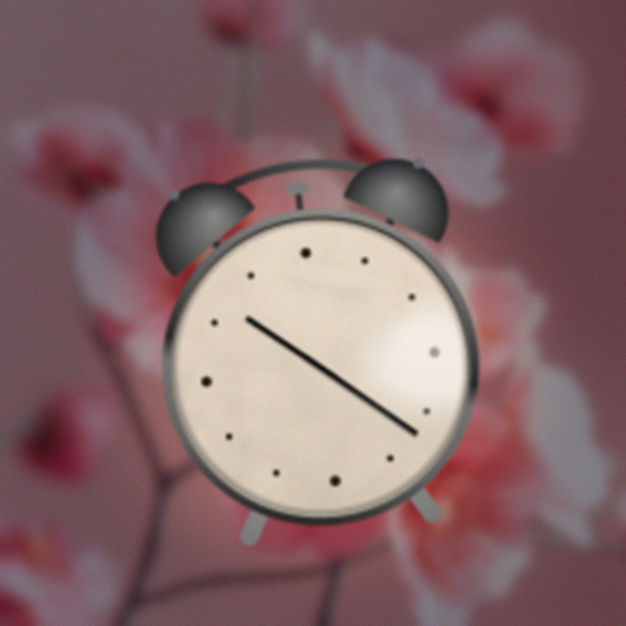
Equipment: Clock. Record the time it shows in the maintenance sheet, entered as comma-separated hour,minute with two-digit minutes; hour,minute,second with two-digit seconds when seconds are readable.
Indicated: 10,22
